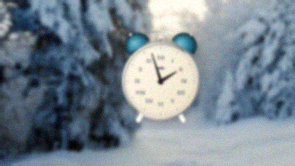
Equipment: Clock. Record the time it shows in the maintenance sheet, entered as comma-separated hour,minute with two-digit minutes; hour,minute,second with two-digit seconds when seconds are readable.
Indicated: 1,57
